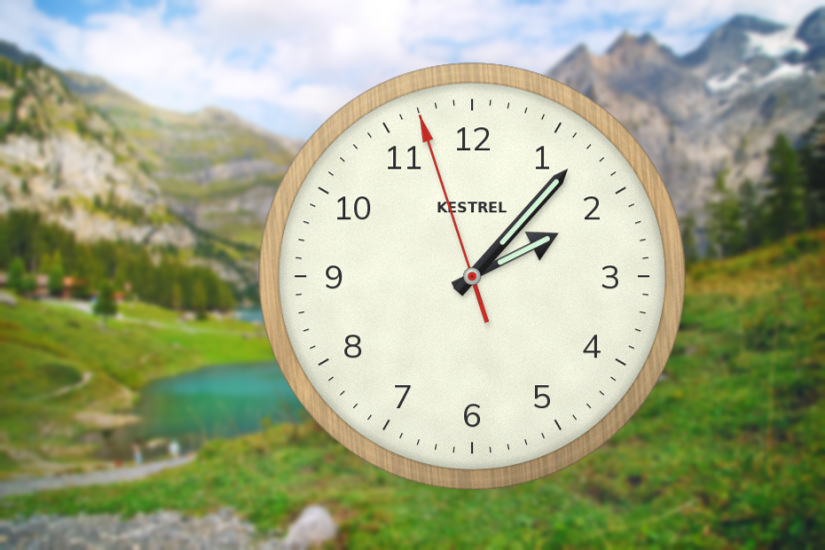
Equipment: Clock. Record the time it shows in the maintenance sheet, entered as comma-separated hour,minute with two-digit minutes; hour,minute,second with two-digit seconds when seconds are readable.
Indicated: 2,06,57
